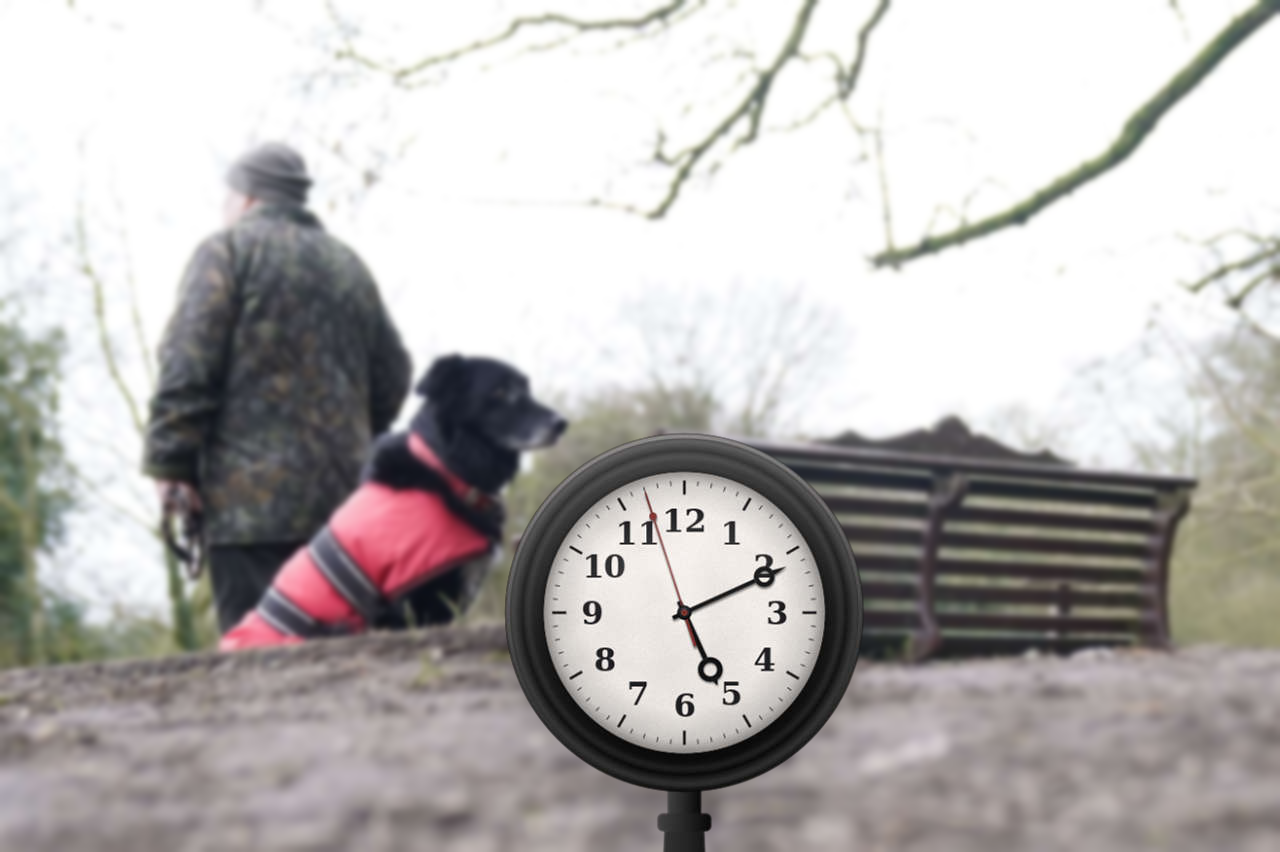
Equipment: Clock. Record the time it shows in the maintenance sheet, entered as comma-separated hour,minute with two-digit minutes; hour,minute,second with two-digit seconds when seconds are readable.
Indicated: 5,10,57
